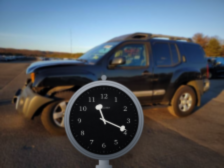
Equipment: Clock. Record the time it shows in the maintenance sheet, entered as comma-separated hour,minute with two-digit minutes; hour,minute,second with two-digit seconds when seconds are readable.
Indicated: 11,19
